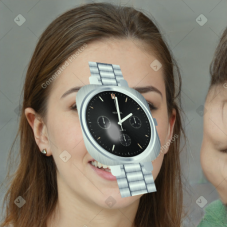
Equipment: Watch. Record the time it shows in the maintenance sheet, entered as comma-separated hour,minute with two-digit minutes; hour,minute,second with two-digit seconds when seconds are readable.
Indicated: 2,01
